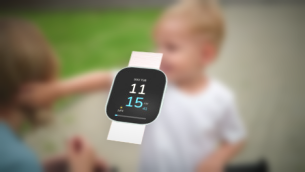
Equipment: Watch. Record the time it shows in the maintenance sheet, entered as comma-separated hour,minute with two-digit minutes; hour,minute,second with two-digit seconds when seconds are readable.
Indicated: 11,15
